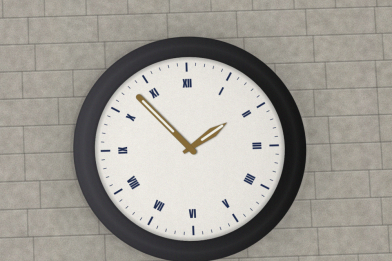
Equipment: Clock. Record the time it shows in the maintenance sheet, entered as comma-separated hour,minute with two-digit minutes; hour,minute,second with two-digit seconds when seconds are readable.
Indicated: 1,53
